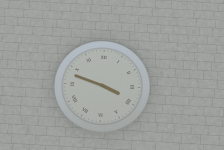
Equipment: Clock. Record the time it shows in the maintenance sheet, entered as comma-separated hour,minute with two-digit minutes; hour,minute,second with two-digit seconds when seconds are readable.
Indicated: 3,48
